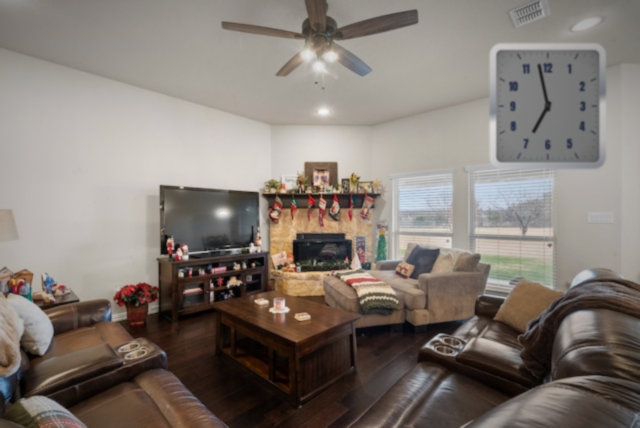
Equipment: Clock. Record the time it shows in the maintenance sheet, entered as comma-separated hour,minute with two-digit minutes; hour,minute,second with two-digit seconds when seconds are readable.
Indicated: 6,58
